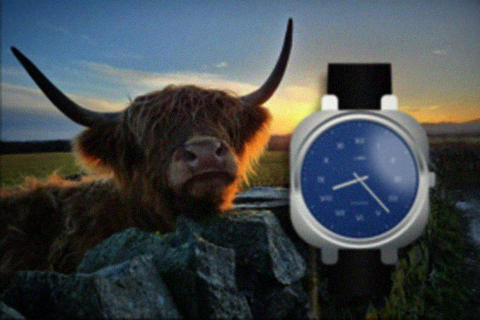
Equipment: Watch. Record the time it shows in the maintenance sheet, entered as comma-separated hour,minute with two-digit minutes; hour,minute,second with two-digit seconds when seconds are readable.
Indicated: 8,23
